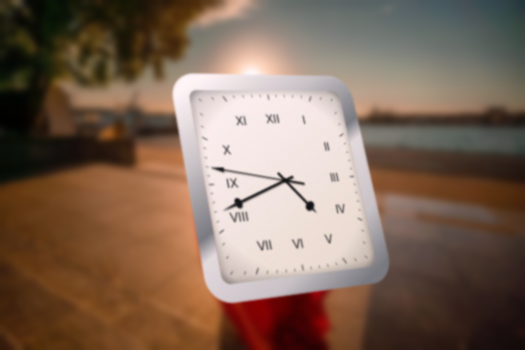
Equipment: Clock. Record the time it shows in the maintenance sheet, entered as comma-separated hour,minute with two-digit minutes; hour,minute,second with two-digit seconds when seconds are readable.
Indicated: 4,41,47
